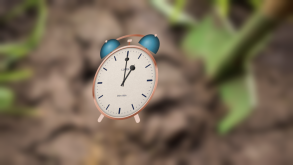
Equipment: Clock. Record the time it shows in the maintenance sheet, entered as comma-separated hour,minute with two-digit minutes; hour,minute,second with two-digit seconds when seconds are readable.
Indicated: 1,00
